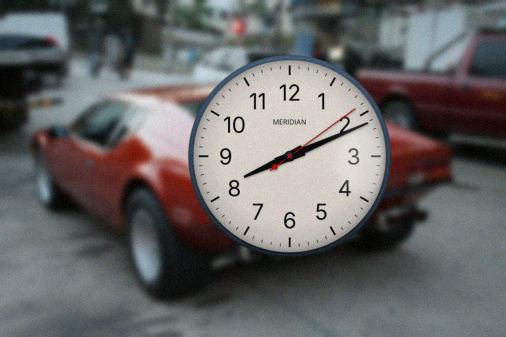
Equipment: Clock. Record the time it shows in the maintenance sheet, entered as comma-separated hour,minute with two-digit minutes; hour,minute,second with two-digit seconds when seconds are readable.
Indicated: 8,11,09
